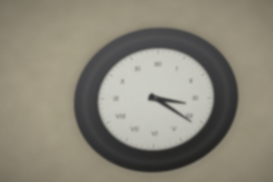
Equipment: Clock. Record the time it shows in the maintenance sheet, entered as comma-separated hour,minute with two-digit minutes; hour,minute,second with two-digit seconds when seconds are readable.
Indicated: 3,21
